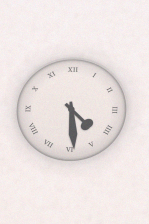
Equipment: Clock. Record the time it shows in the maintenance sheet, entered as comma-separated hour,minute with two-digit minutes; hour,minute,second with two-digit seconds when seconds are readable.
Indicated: 4,29
